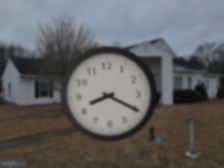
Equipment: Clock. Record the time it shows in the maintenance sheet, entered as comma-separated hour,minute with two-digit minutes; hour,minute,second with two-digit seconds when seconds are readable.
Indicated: 8,20
